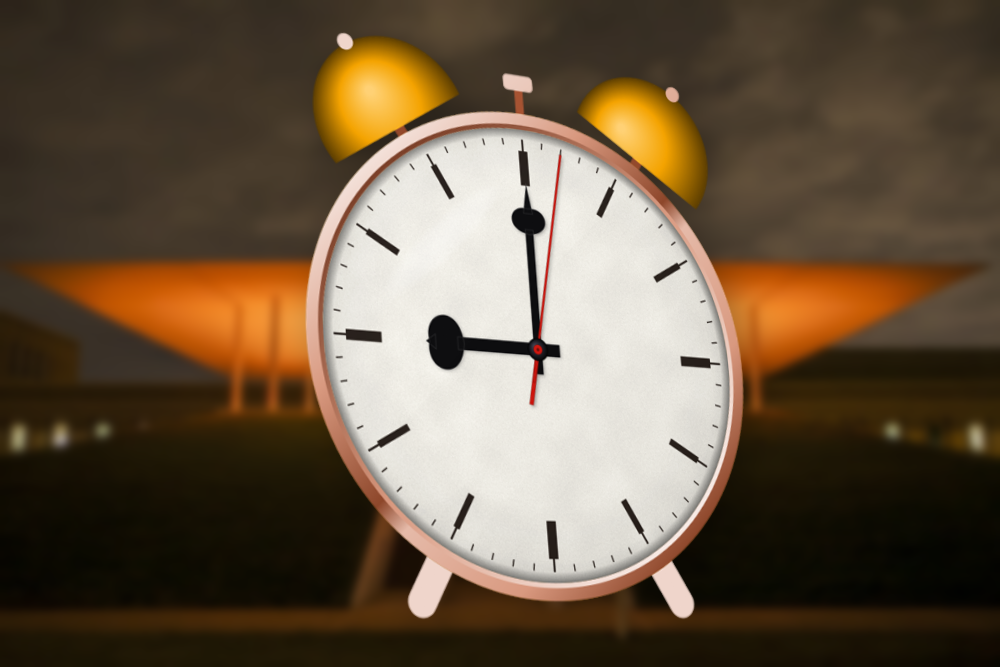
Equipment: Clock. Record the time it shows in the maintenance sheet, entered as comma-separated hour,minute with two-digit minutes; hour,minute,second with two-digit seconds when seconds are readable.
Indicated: 9,00,02
